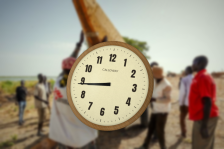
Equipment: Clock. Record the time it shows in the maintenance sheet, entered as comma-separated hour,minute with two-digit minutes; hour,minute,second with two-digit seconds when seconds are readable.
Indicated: 8,44
